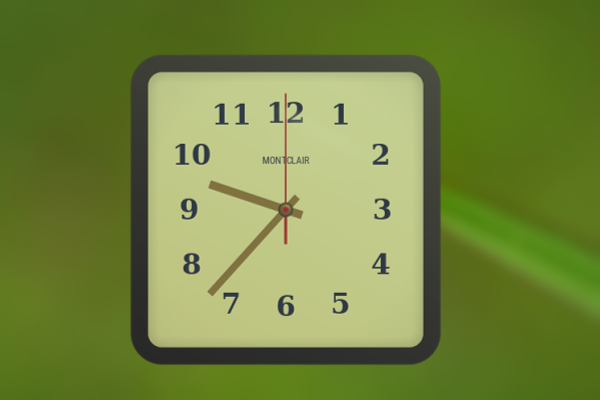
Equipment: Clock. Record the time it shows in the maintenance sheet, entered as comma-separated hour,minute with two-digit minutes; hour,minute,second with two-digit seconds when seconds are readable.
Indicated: 9,37,00
